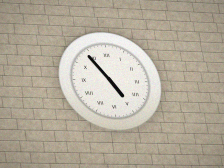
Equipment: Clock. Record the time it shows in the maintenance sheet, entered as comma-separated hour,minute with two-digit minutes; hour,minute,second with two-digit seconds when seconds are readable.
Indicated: 4,54
